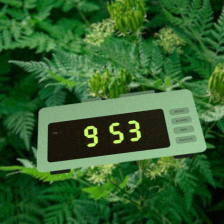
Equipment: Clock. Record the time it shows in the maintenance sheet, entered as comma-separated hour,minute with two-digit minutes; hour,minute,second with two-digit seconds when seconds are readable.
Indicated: 9,53
